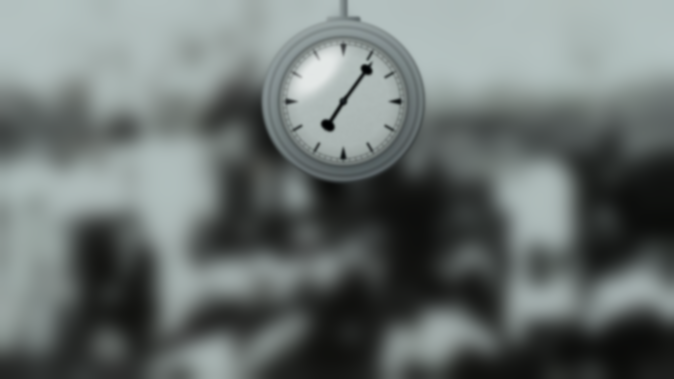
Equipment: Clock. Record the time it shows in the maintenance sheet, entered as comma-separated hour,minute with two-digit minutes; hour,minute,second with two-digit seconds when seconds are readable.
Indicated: 7,06
